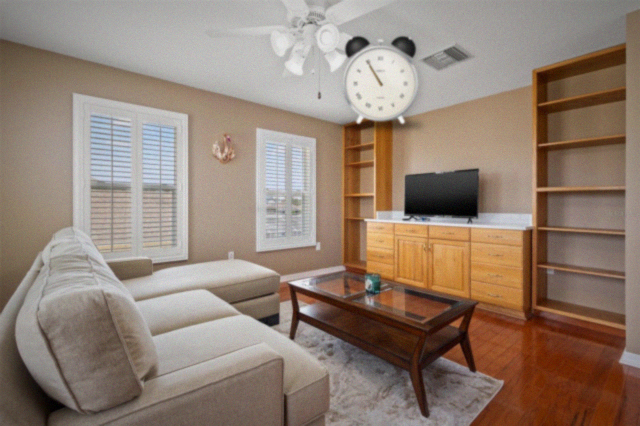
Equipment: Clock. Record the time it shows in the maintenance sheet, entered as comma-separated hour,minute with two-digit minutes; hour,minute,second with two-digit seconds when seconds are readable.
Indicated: 10,55
